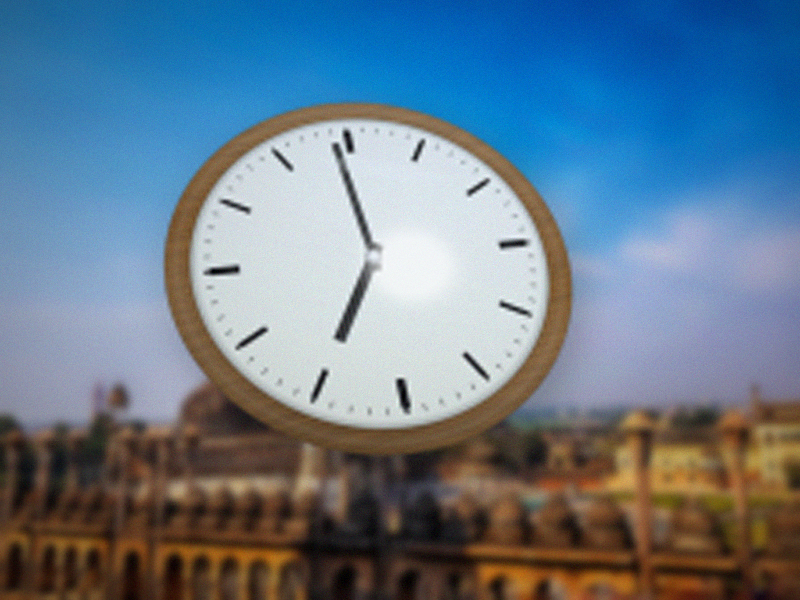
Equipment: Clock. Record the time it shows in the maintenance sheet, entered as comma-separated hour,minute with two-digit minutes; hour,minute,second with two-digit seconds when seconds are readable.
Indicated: 6,59
